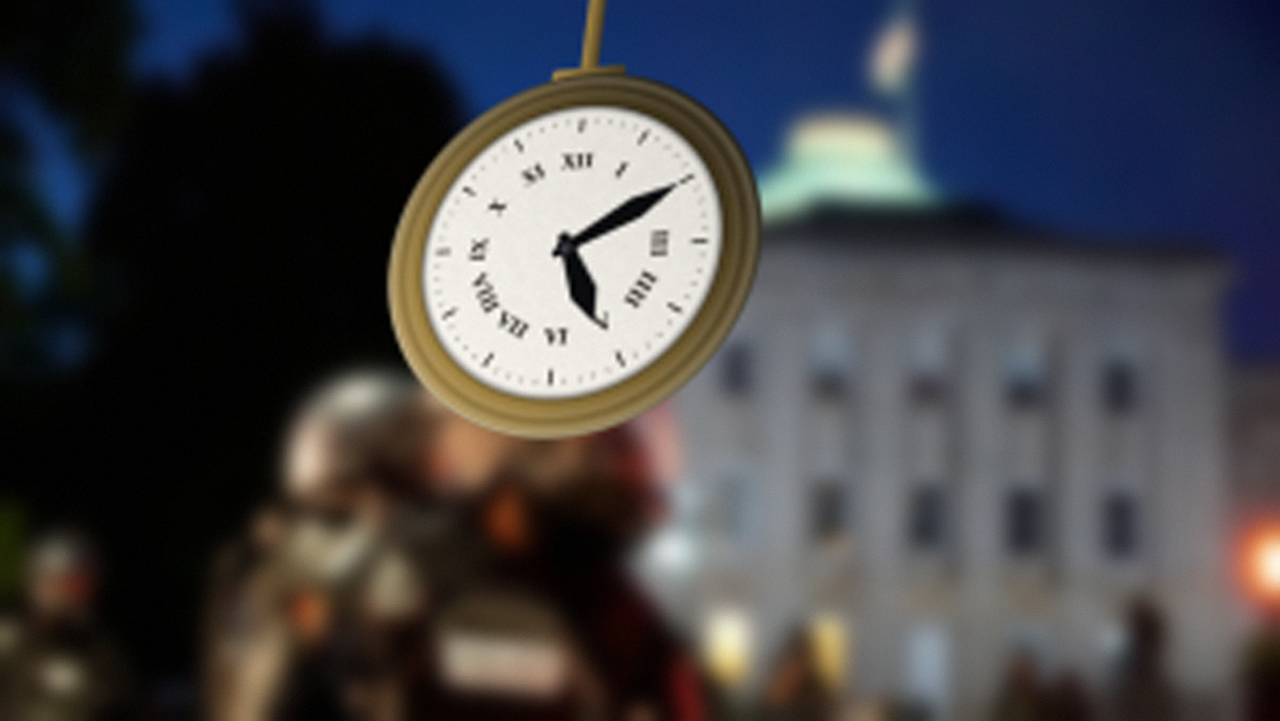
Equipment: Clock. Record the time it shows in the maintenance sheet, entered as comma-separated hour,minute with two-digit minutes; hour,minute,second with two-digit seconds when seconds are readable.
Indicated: 5,10
